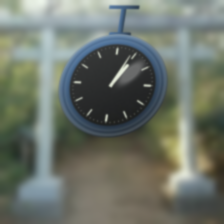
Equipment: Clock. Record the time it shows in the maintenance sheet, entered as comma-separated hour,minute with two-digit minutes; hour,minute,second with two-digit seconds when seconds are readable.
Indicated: 1,04
